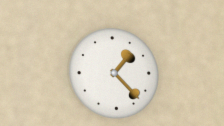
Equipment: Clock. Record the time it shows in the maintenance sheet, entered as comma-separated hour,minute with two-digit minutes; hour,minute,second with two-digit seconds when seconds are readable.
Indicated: 1,23
